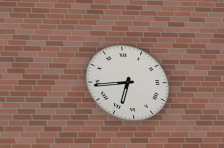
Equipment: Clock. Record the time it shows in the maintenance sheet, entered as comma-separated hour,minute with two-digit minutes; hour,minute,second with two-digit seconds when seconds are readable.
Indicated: 6,44
